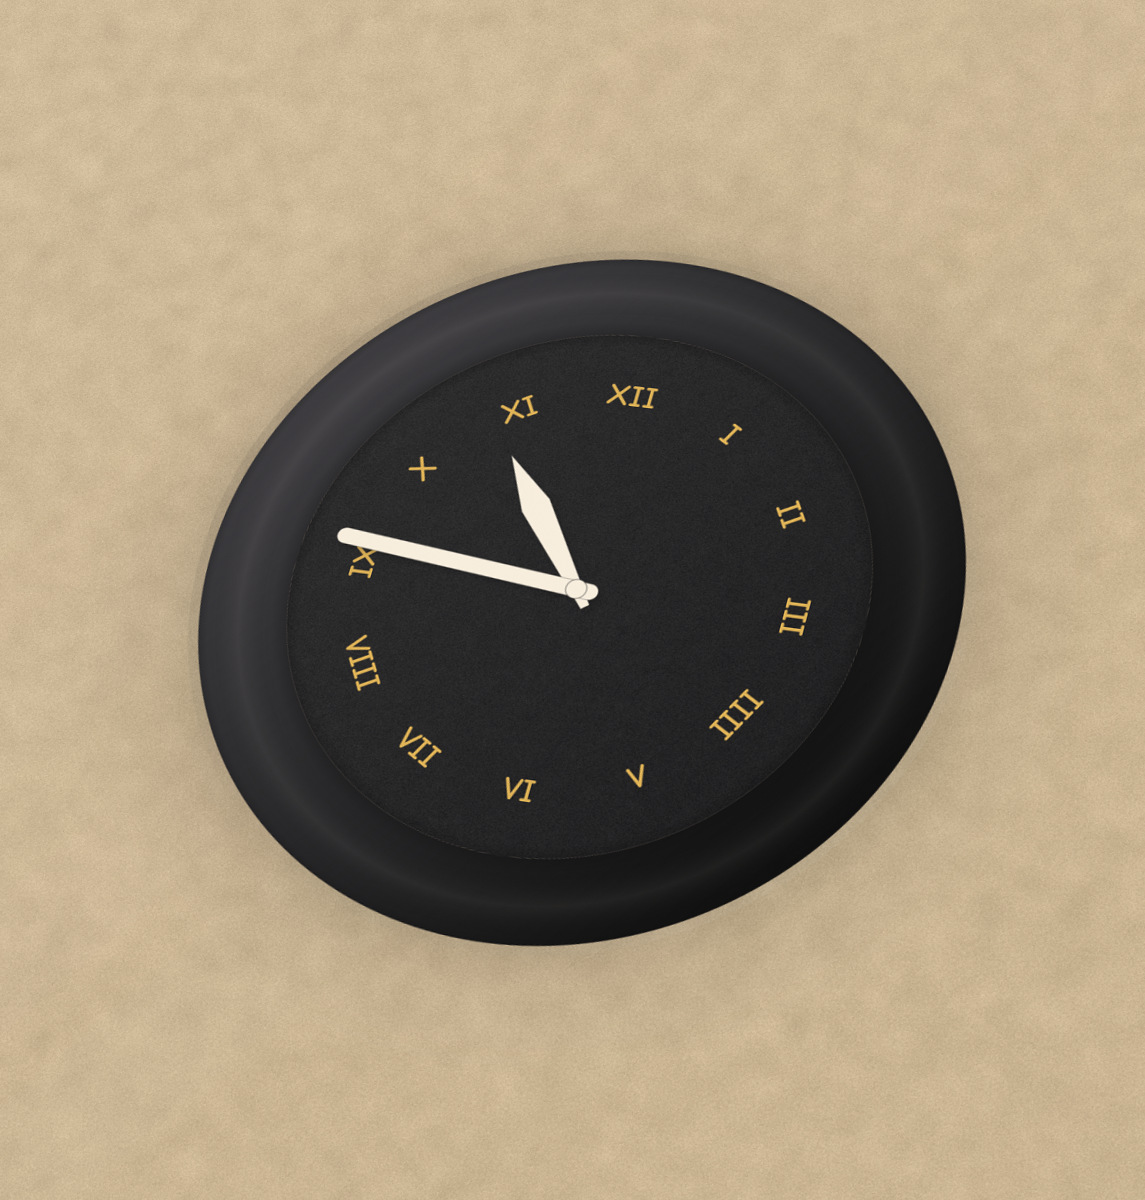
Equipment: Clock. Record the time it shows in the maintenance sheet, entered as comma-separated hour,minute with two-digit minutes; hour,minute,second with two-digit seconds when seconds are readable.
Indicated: 10,46
